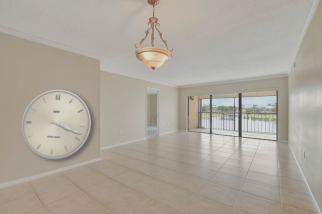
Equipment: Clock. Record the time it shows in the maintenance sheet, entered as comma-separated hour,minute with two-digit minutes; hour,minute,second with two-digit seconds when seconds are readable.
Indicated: 3,18
